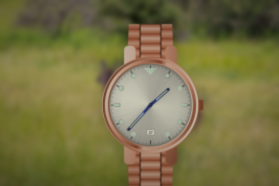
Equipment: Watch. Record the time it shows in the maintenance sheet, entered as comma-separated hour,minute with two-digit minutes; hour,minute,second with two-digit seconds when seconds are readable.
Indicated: 1,37
